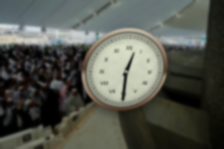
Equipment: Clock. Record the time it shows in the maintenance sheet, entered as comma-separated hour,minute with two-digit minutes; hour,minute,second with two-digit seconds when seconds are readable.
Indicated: 12,30
